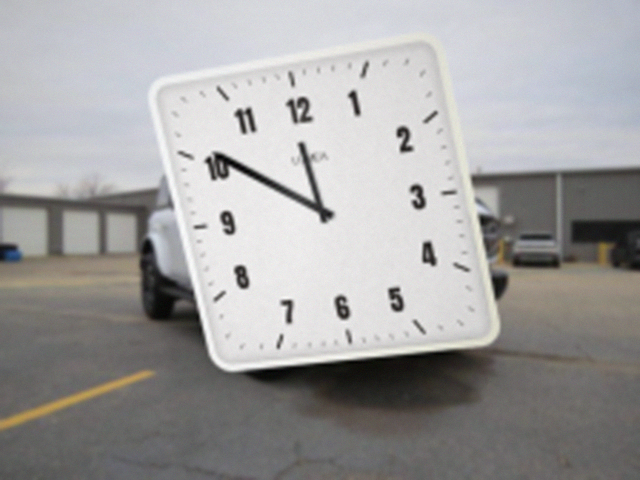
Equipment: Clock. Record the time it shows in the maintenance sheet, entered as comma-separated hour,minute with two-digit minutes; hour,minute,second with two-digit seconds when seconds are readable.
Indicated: 11,51
